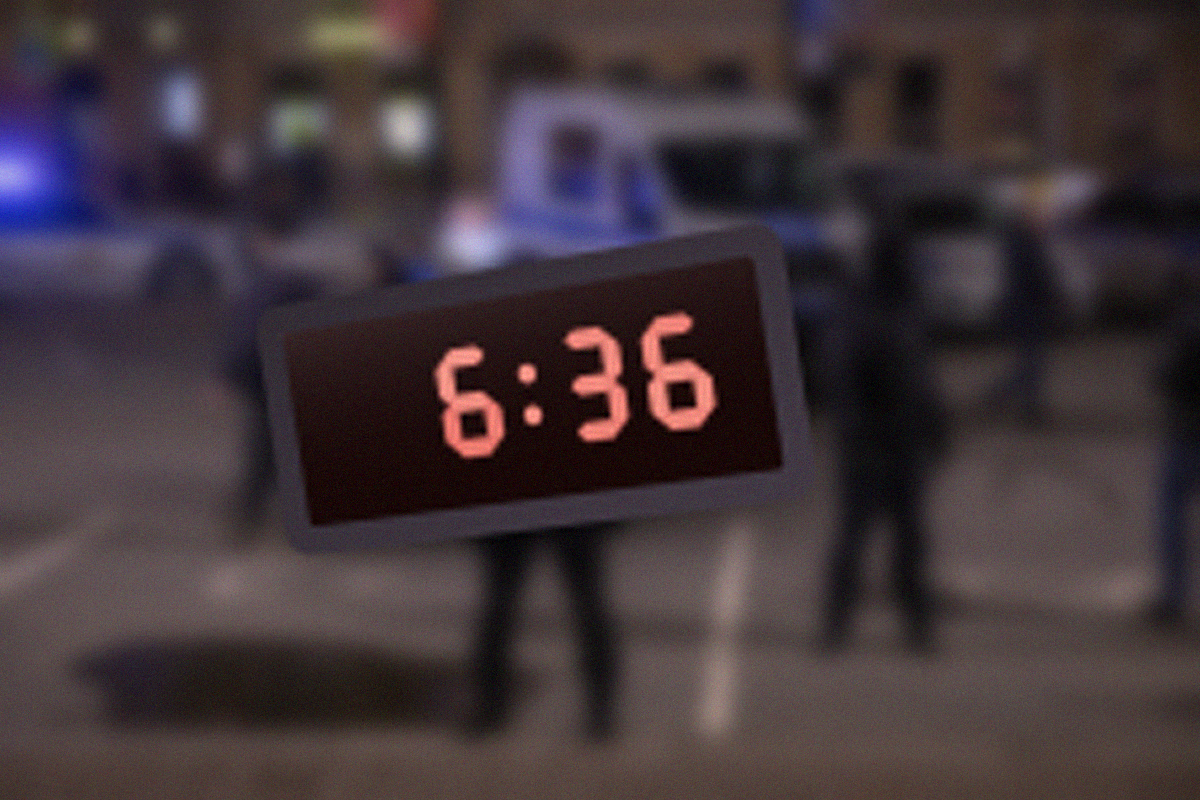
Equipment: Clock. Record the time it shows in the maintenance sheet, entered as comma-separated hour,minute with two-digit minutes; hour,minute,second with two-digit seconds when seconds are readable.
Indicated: 6,36
